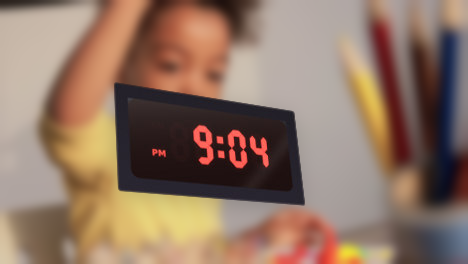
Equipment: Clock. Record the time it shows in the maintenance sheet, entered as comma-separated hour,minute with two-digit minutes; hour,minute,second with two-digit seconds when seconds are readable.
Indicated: 9,04
